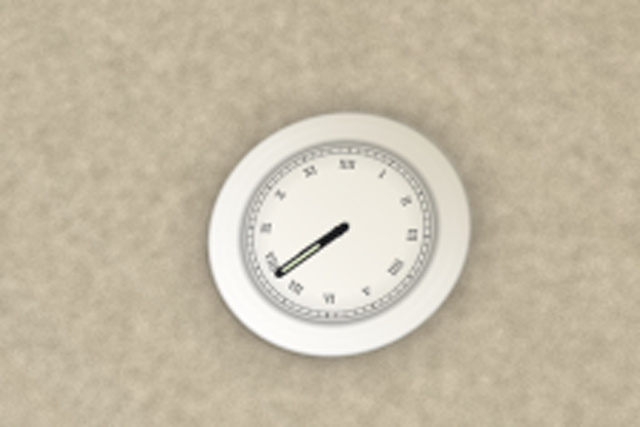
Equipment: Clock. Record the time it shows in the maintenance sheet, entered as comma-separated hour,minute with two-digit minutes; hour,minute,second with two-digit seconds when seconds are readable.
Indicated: 7,38
